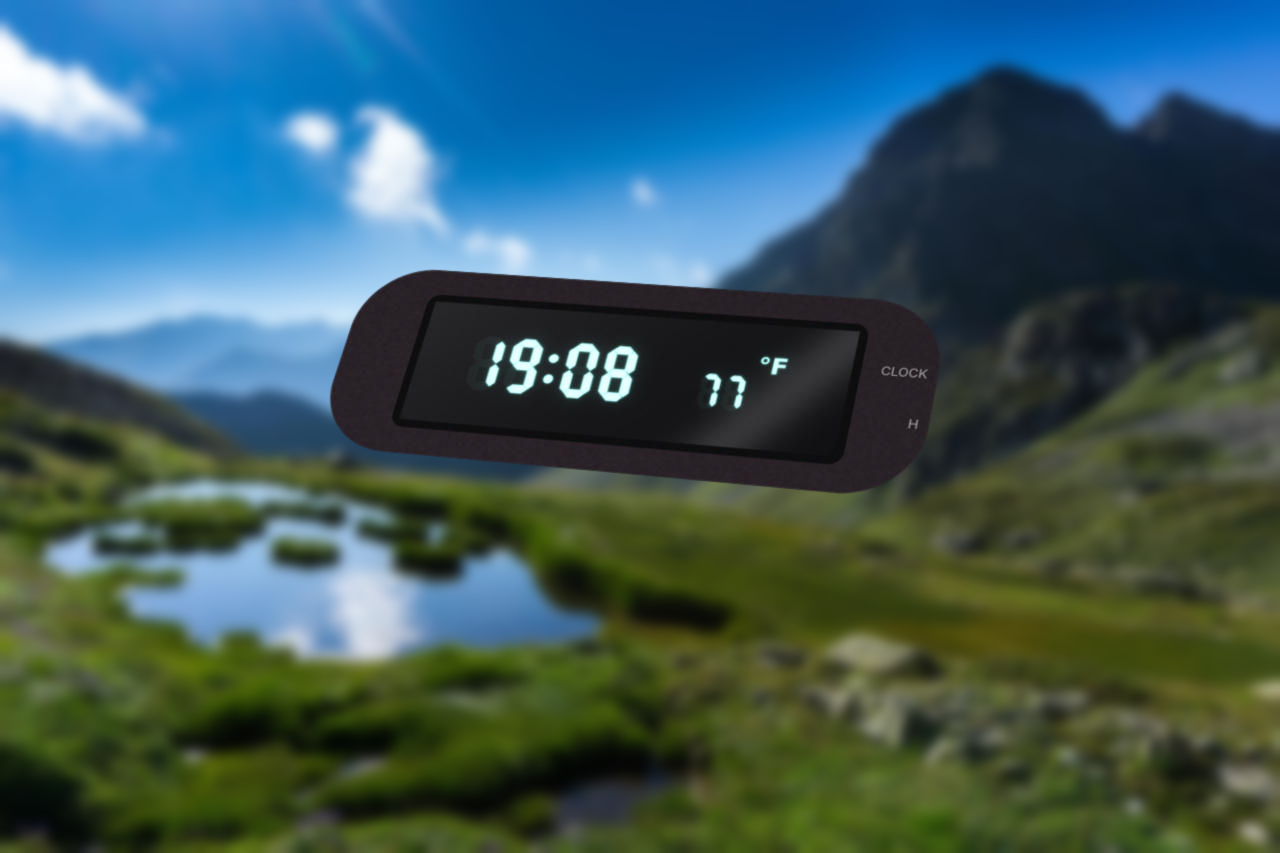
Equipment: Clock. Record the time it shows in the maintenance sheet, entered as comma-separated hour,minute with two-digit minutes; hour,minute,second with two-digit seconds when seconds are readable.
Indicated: 19,08
